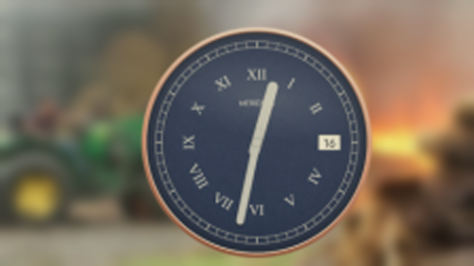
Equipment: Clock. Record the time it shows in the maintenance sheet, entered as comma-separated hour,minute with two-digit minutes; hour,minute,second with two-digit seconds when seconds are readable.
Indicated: 12,32
